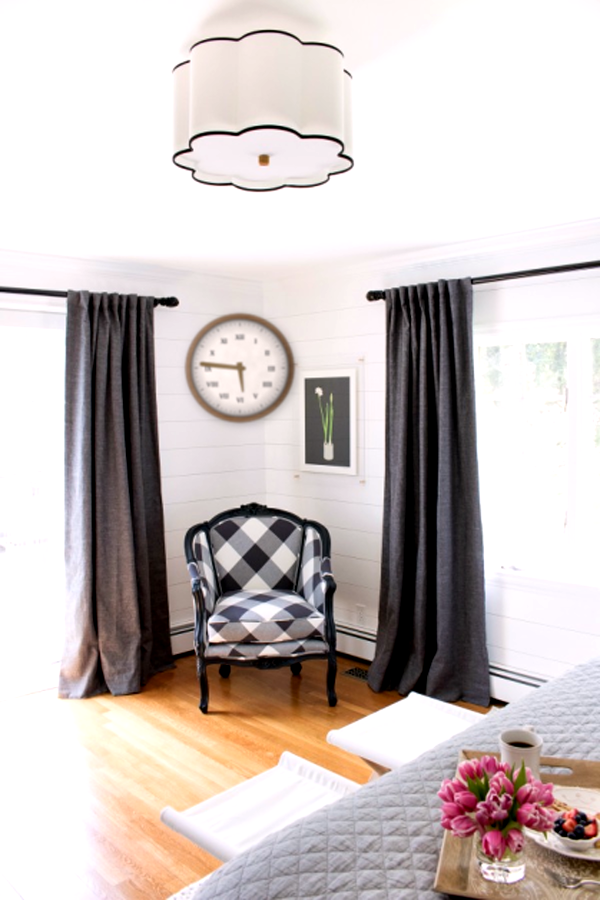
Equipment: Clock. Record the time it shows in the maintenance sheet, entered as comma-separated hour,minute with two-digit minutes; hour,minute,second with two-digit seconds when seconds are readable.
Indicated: 5,46
